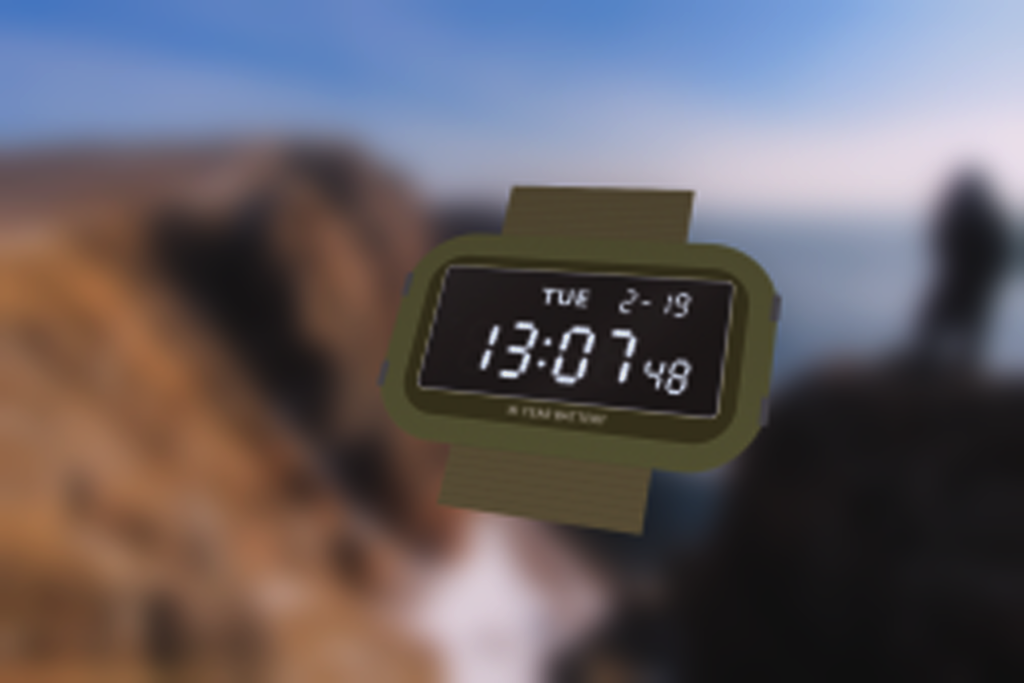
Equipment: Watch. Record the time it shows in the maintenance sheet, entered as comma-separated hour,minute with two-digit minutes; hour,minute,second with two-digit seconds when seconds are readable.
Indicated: 13,07,48
